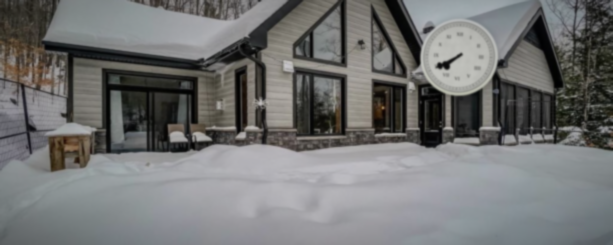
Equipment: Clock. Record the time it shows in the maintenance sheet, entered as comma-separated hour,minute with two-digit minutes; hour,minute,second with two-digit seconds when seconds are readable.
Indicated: 7,40
